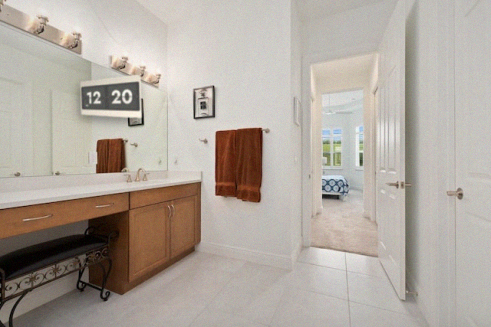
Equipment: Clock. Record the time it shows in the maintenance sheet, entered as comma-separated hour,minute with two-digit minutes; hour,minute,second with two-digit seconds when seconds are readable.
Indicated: 12,20
